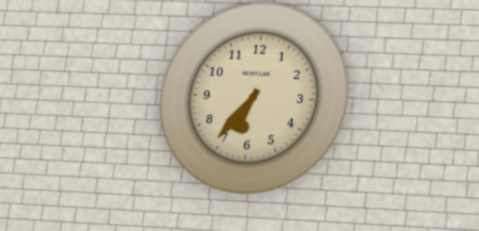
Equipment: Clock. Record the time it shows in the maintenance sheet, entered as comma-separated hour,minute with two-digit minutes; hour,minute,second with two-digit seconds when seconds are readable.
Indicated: 6,36
